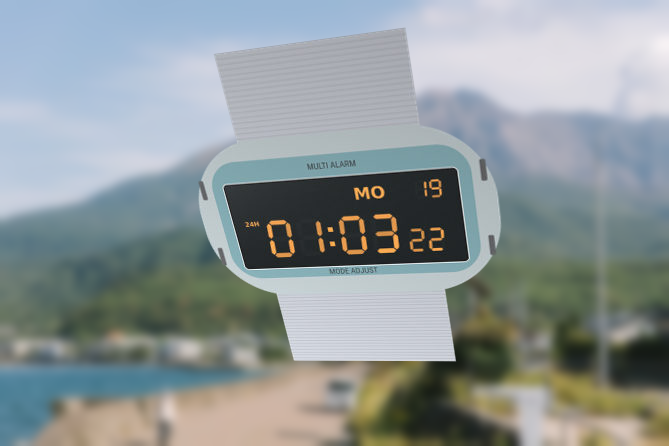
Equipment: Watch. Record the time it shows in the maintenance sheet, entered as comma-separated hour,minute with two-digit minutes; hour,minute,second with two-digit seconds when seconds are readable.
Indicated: 1,03,22
